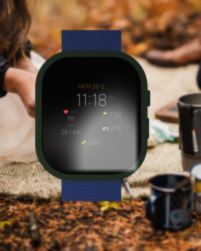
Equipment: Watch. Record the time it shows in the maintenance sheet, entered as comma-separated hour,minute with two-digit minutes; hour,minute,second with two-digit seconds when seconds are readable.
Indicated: 11,18
